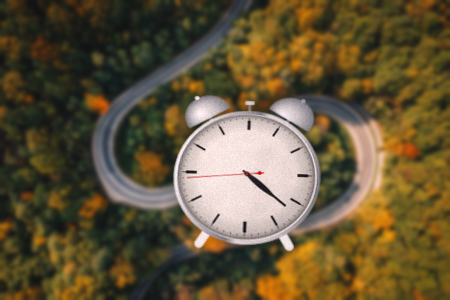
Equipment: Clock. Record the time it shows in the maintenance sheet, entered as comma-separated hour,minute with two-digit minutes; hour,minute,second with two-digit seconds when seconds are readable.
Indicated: 4,21,44
